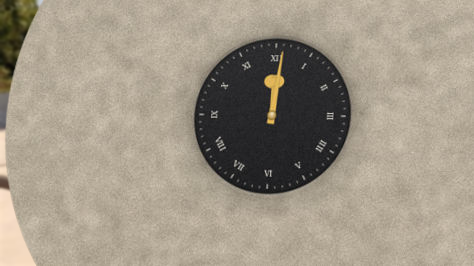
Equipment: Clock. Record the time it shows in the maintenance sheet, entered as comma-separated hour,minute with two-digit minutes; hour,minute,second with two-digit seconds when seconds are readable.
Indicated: 12,01
